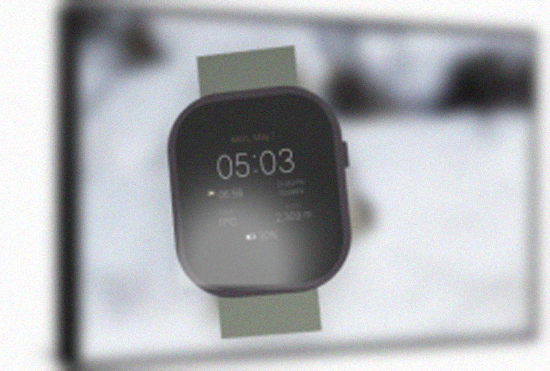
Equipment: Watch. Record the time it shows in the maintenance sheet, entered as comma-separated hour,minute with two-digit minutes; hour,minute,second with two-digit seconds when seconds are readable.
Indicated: 5,03
